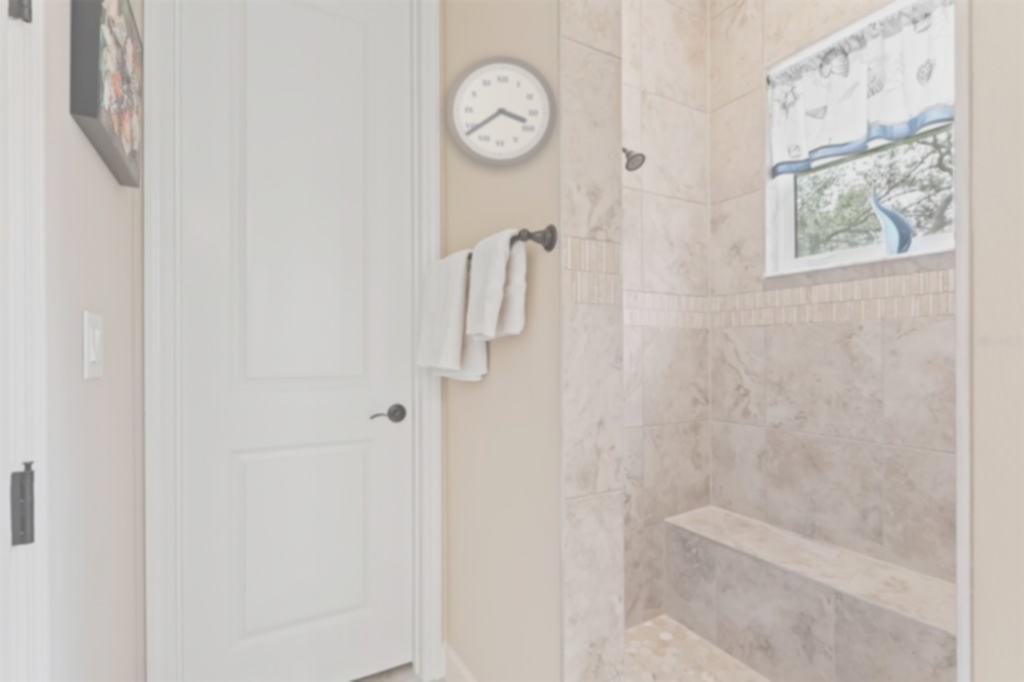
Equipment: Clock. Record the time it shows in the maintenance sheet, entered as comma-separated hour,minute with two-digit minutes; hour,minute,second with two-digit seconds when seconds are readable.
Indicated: 3,39
